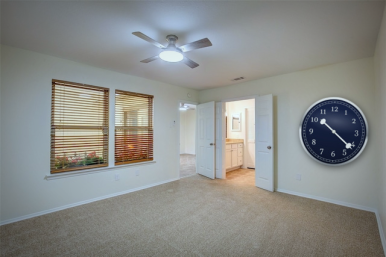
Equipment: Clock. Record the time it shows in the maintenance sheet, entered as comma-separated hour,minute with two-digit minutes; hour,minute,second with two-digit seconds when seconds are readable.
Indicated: 10,22
